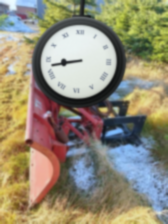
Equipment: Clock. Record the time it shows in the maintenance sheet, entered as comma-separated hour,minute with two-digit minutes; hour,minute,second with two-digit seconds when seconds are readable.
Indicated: 8,43
